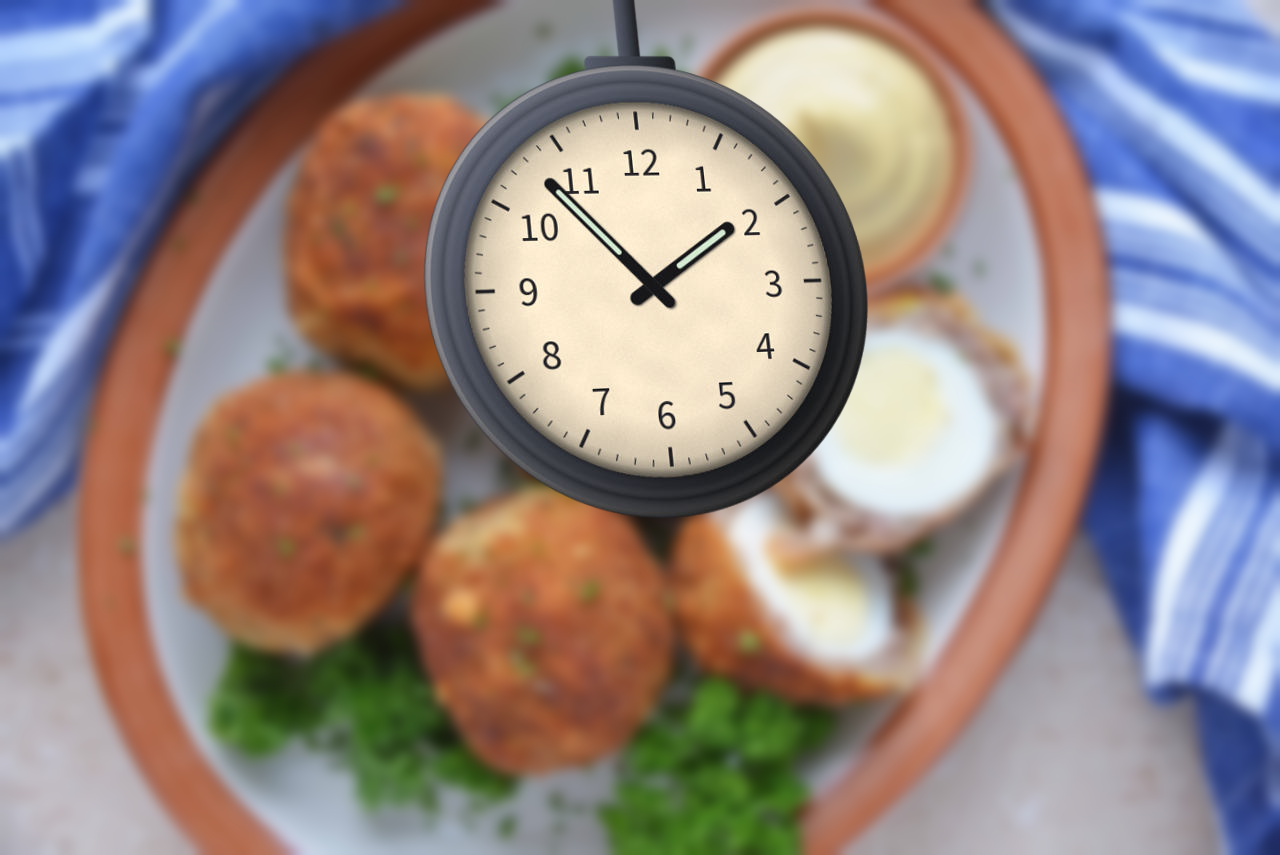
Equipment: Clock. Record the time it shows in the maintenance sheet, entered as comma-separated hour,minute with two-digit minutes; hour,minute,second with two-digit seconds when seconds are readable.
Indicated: 1,53
